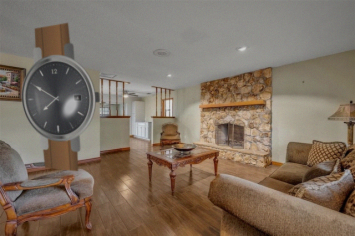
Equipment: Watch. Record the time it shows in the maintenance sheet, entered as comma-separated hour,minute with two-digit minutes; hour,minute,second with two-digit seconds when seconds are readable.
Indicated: 7,50
